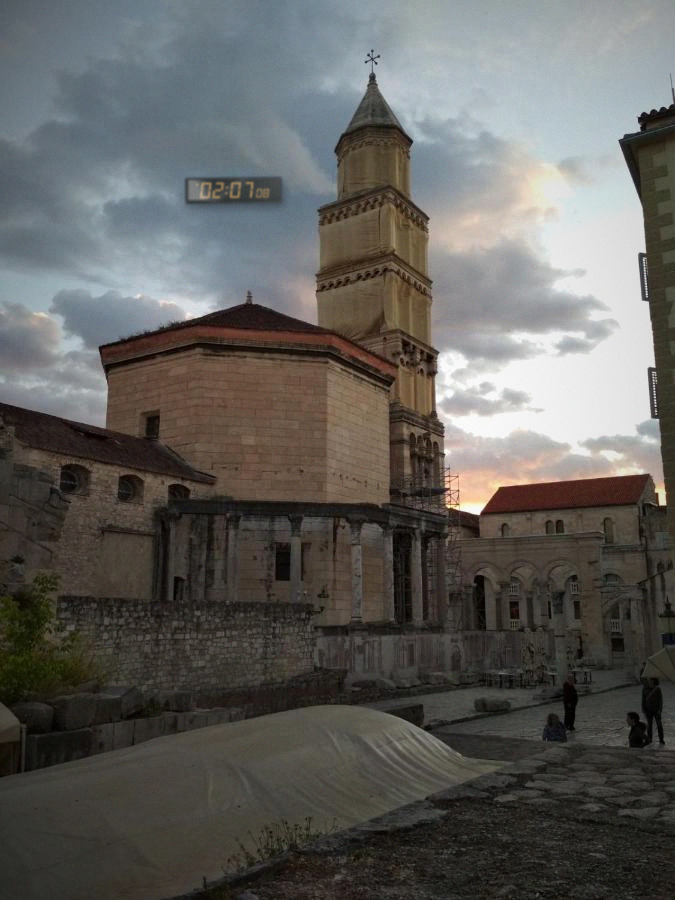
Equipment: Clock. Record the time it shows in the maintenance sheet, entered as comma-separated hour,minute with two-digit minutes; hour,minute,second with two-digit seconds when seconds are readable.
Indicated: 2,07
